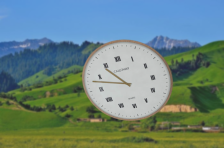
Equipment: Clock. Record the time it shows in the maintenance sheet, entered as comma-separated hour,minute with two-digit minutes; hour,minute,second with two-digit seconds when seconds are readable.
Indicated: 10,48
